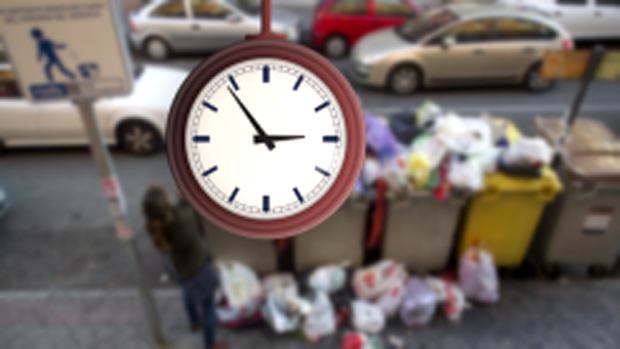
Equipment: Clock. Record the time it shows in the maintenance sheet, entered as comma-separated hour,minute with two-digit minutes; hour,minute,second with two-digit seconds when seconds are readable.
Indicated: 2,54
